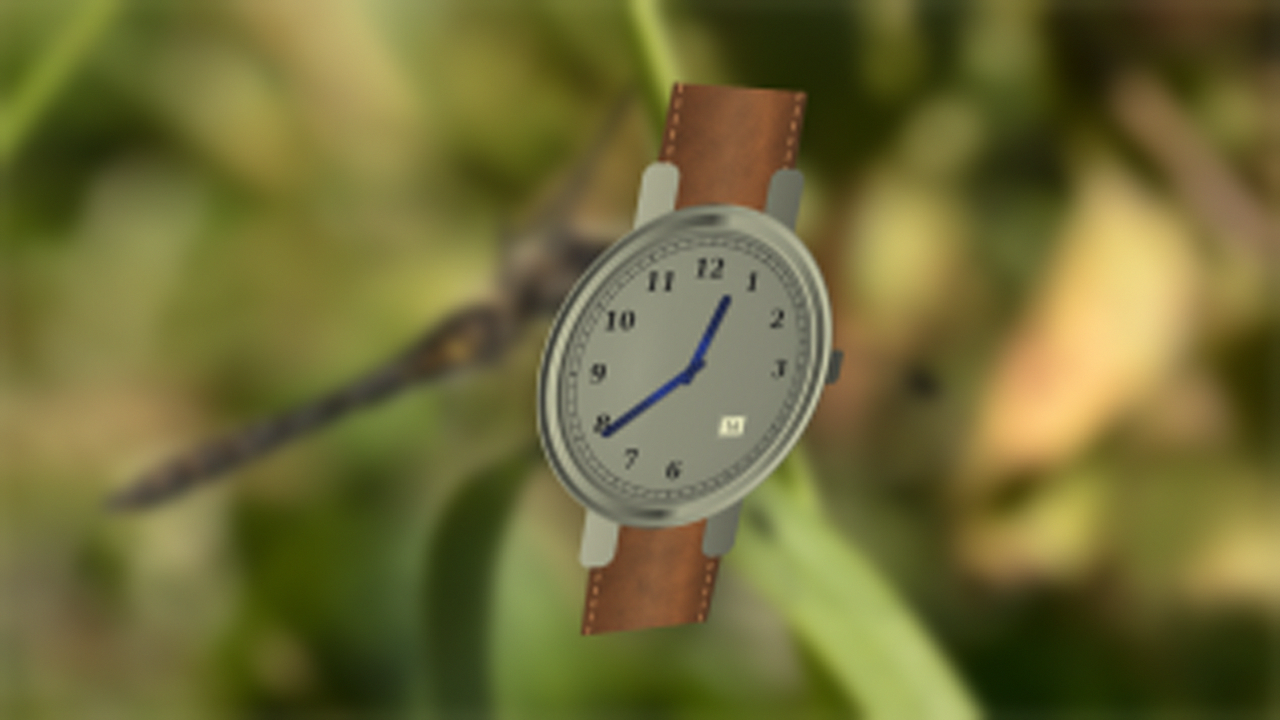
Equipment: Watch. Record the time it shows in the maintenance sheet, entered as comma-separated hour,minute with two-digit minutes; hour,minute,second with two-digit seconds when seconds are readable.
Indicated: 12,39
